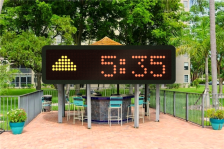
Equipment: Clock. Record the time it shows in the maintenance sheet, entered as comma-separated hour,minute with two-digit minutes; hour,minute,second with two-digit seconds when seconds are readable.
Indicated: 5,35
